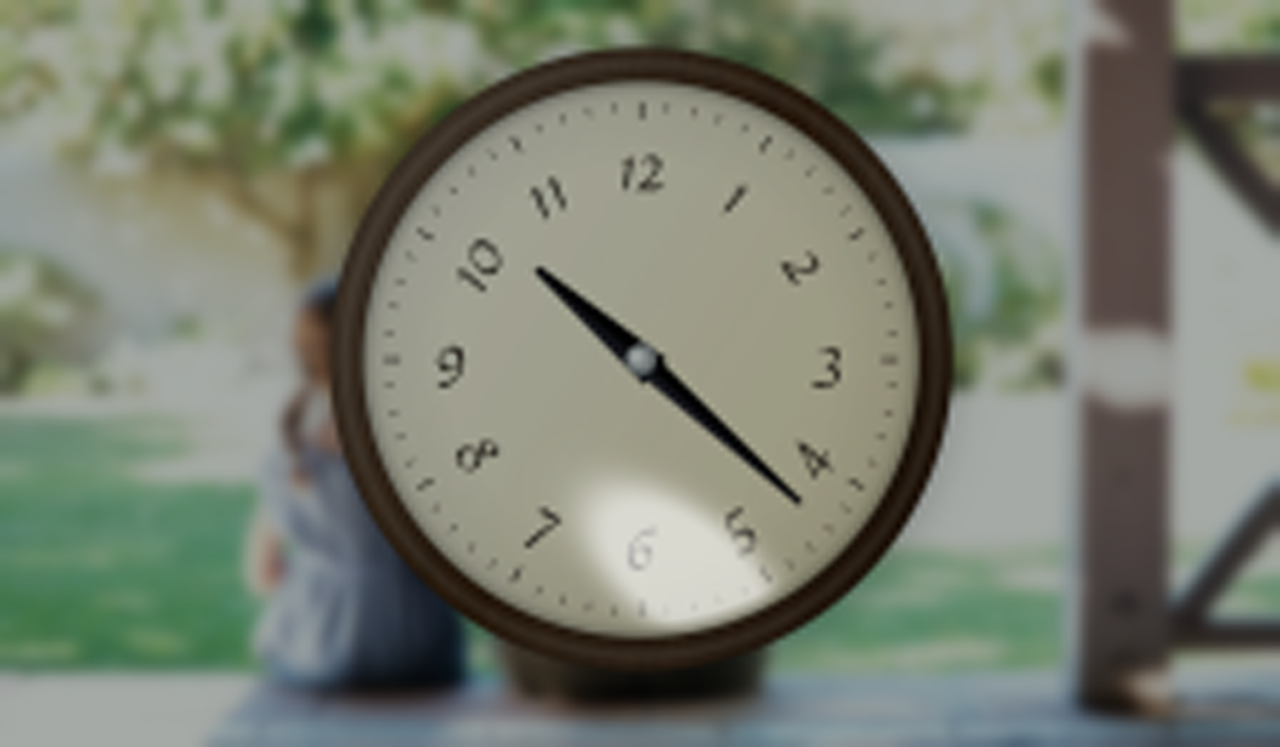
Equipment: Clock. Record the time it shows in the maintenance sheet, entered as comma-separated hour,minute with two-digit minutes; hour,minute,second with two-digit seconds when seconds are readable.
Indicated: 10,22
